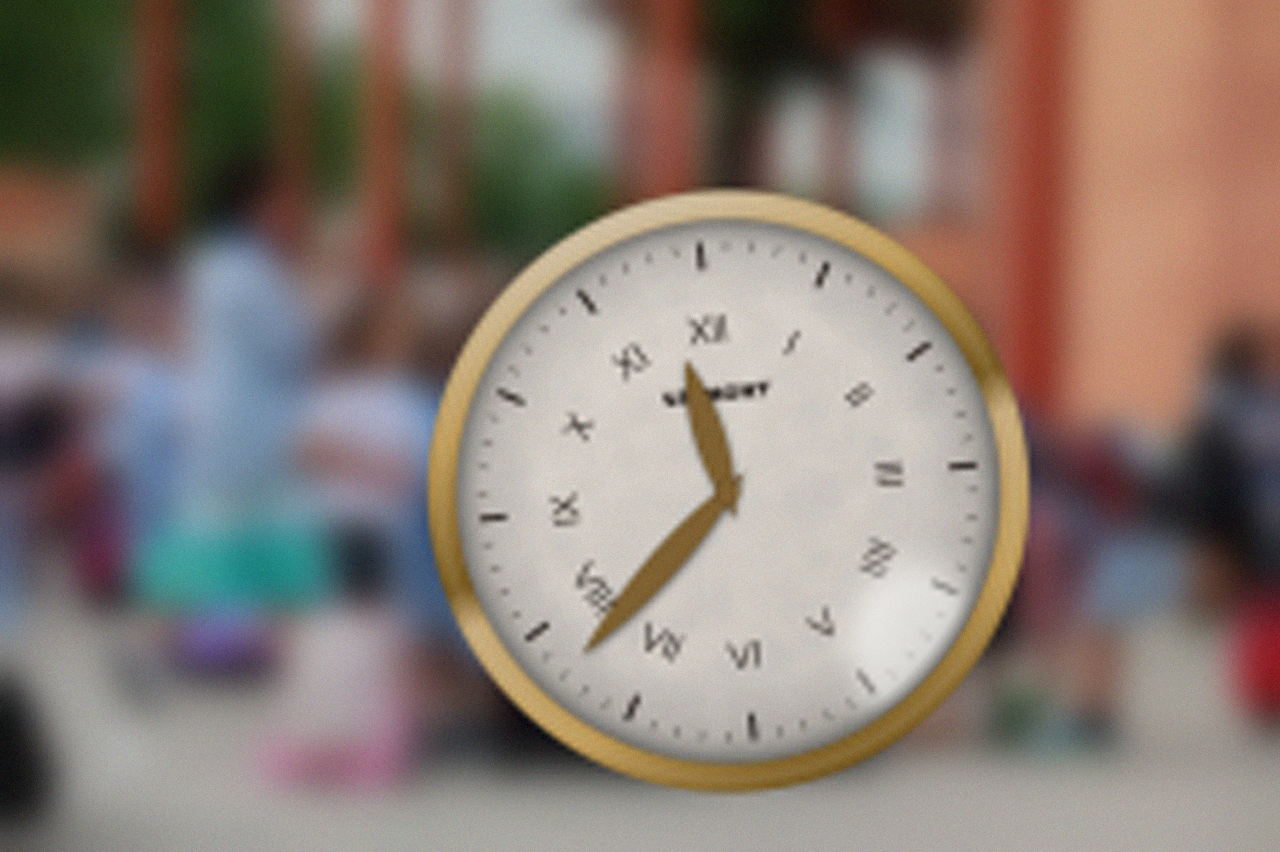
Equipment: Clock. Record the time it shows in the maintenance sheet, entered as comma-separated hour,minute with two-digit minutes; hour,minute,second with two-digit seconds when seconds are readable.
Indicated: 11,38
